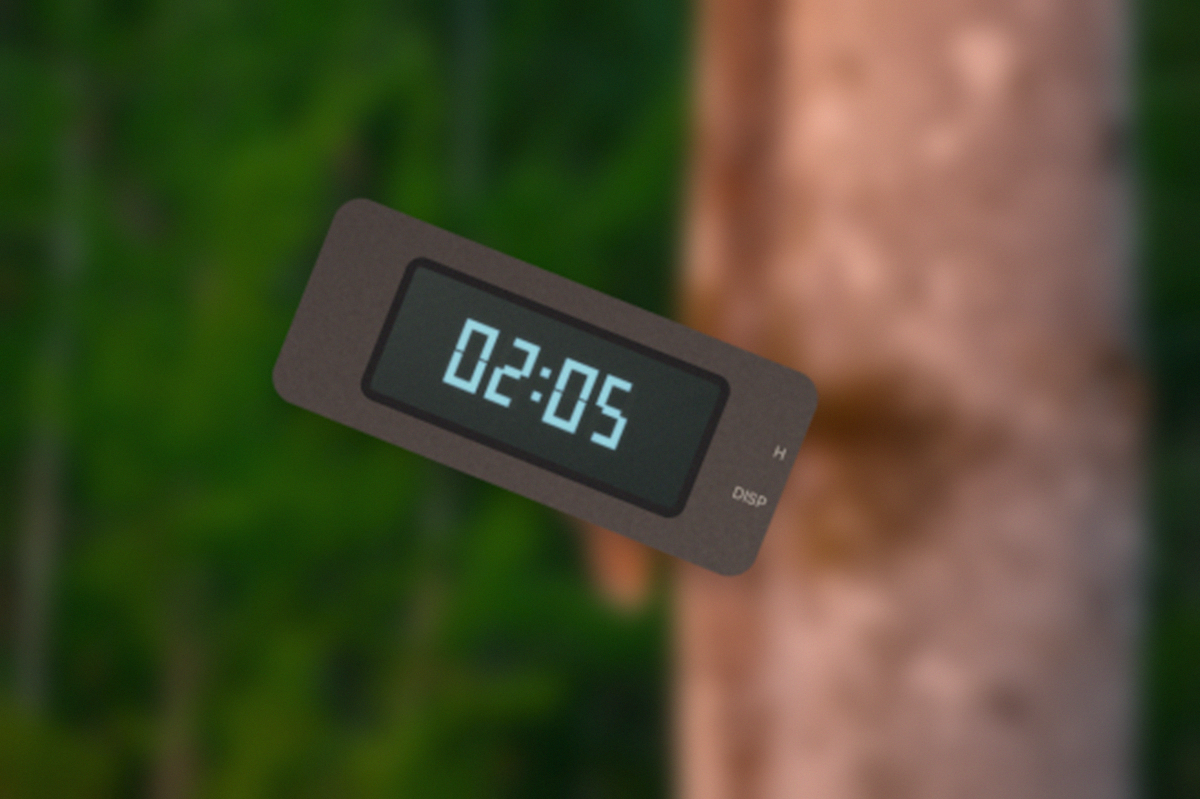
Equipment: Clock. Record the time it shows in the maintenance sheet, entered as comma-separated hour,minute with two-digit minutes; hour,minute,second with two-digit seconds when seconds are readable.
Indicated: 2,05
